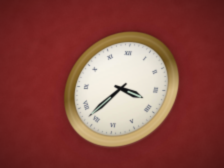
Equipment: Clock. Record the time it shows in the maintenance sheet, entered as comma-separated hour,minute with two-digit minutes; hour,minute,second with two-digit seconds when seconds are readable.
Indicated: 3,37
